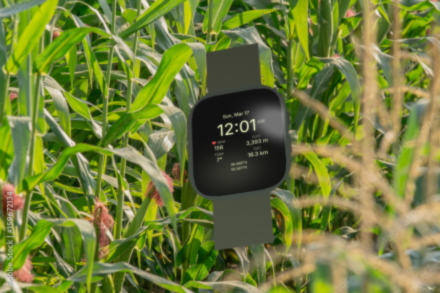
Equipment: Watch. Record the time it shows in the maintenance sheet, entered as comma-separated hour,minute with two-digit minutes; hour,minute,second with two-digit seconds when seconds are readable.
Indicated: 12,01
